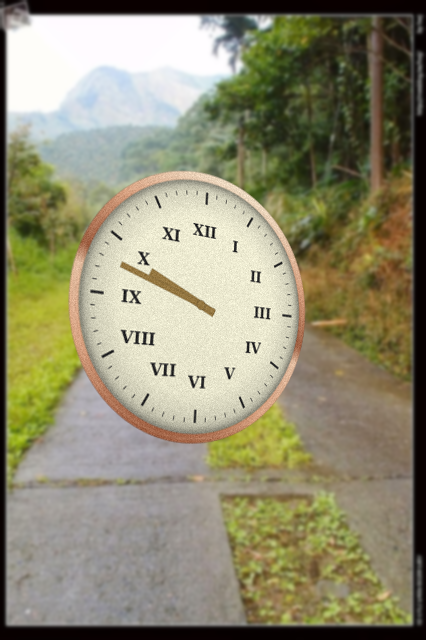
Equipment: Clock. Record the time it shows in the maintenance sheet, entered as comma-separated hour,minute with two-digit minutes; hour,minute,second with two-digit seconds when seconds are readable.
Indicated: 9,48
